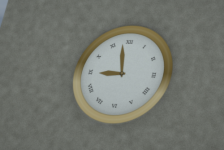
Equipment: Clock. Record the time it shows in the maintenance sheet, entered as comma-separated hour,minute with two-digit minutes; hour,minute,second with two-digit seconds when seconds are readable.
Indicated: 8,58
